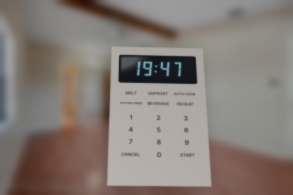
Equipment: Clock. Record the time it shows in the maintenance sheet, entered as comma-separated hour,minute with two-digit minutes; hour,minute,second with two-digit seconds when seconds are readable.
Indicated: 19,47
